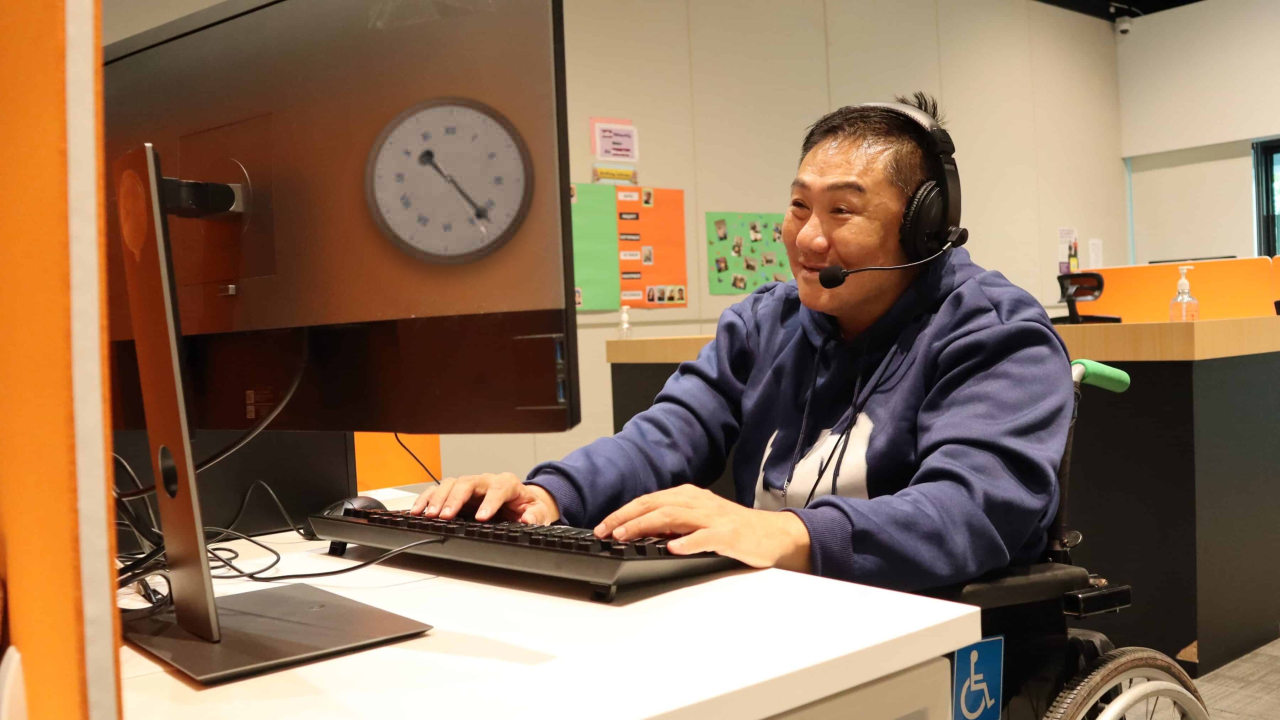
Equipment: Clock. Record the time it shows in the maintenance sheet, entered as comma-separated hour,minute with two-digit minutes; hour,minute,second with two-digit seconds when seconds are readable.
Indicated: 10,22,24
